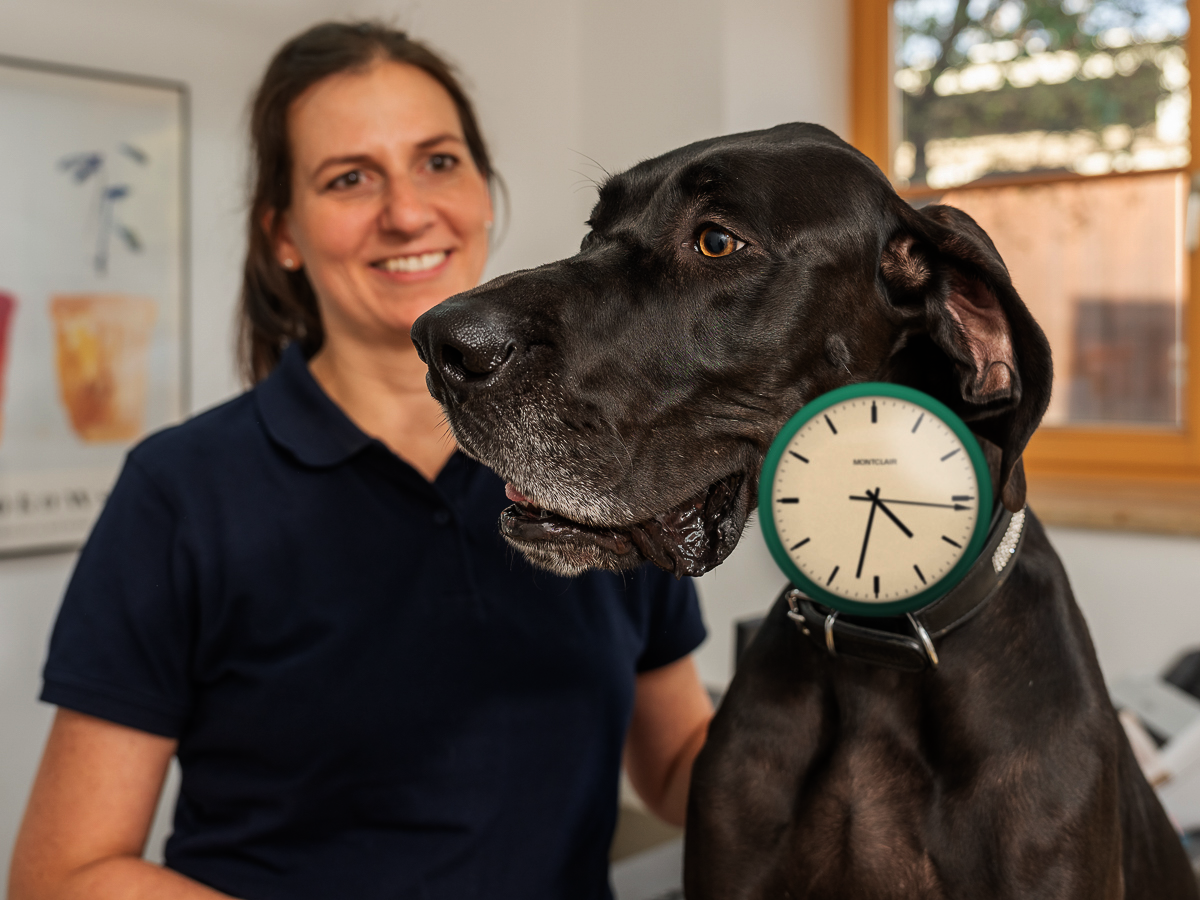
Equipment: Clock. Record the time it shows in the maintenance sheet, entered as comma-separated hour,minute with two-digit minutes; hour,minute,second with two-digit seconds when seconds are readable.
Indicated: 4,32,16
